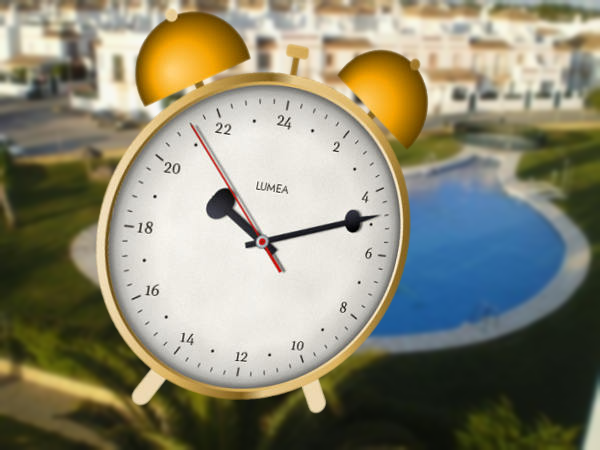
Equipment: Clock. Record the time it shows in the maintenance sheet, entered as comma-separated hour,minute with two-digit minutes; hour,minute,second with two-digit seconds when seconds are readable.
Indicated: 20,11,53
